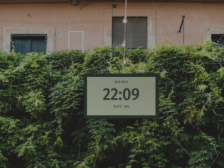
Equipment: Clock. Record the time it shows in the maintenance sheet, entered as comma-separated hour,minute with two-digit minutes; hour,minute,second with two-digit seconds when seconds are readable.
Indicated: 22,09
